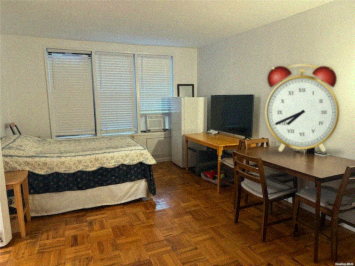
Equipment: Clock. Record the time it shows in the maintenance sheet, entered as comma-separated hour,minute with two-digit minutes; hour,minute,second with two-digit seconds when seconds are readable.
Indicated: 7,41
